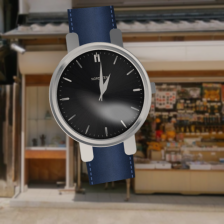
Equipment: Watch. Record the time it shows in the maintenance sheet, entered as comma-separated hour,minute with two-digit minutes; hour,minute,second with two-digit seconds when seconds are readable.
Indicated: 1,01
